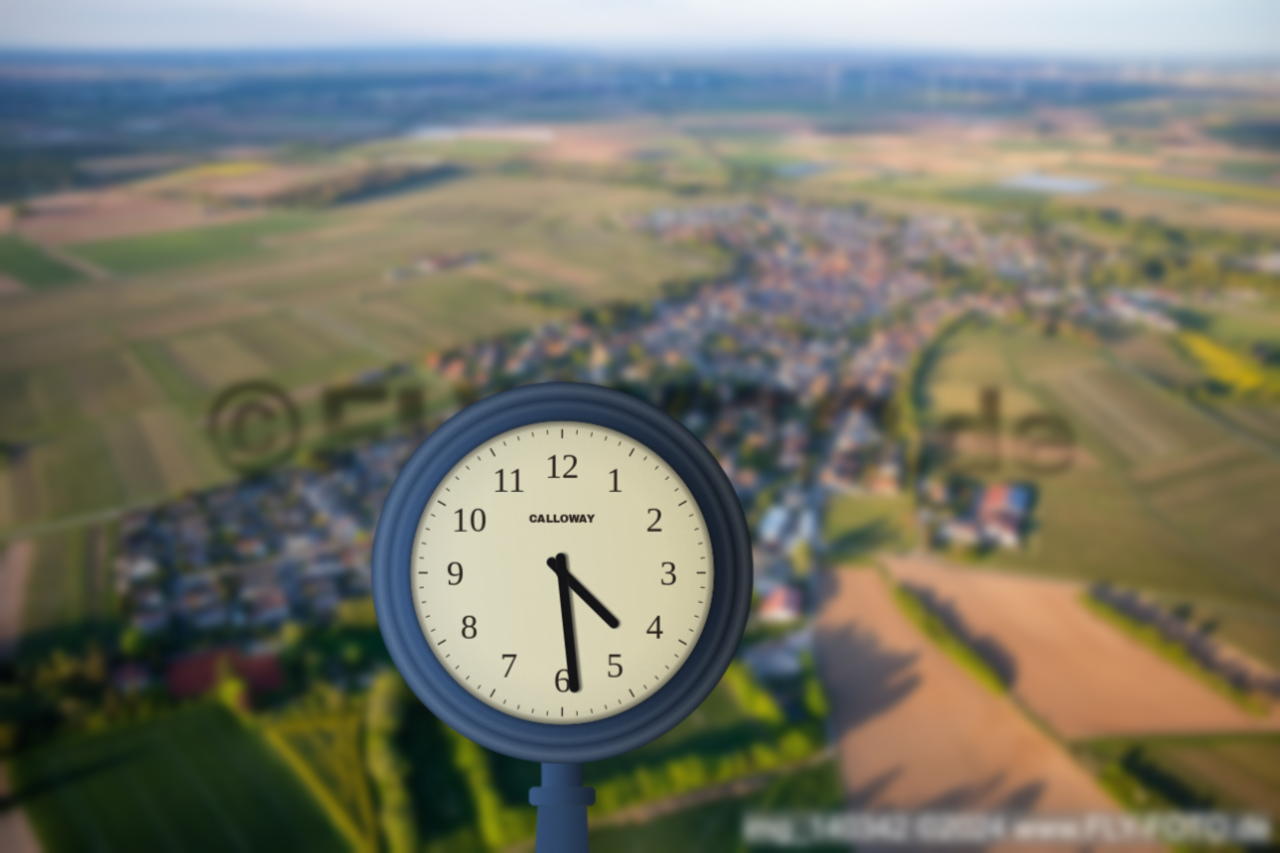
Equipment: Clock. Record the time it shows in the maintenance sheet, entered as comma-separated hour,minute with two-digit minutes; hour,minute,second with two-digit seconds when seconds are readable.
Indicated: 4,29
